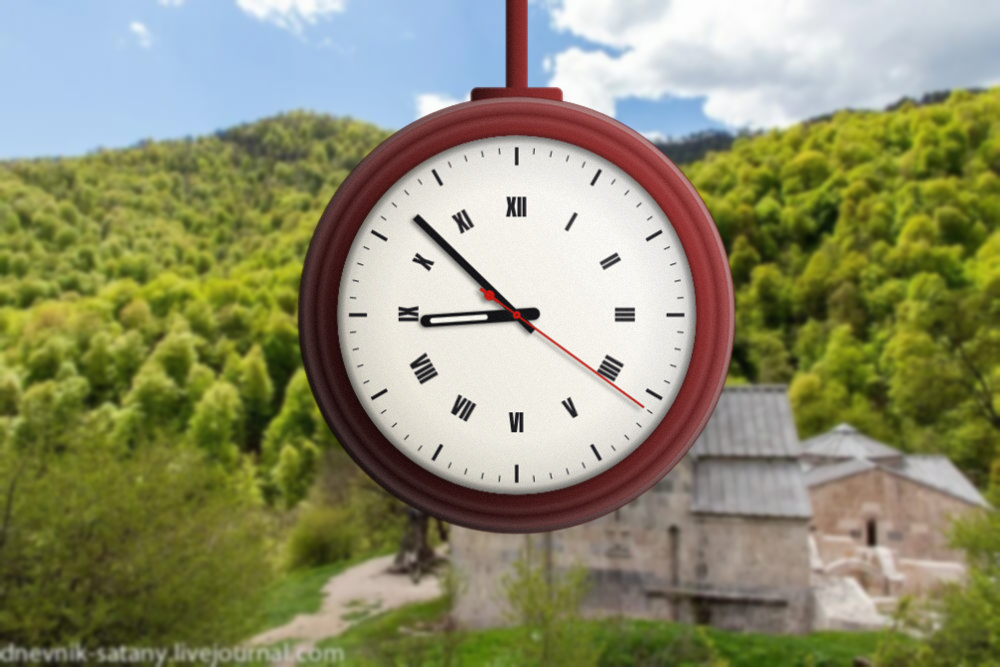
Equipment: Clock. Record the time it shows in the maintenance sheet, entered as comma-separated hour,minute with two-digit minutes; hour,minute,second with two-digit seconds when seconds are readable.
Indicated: 8,52,21
